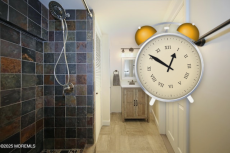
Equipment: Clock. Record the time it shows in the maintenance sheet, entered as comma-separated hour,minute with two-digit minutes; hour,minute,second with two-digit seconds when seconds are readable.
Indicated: 12,51
